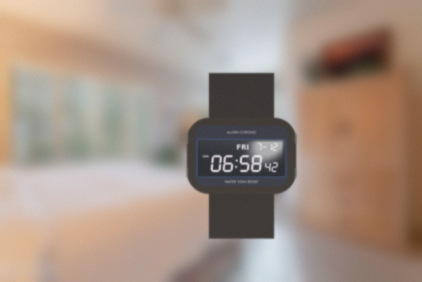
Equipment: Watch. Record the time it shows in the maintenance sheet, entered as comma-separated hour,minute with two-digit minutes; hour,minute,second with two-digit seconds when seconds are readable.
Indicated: 6,58,42
